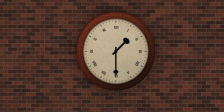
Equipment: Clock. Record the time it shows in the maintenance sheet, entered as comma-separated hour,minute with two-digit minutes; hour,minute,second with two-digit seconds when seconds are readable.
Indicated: 1,30
